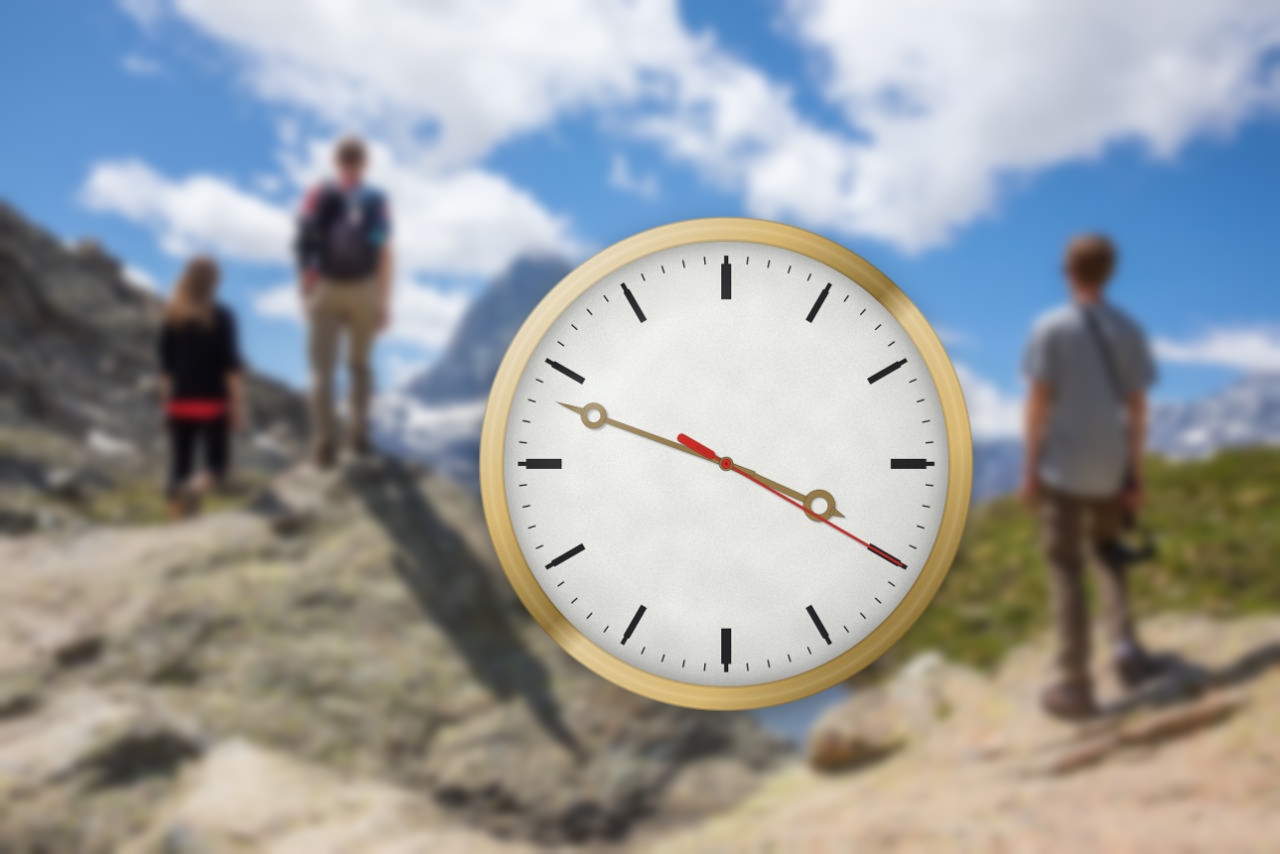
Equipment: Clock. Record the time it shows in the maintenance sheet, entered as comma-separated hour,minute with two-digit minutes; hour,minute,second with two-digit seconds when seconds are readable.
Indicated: 3,48,20
